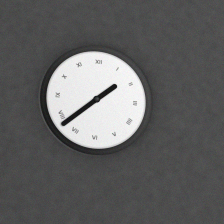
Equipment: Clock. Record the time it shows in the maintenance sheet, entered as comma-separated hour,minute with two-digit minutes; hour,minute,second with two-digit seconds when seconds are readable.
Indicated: 1,38
